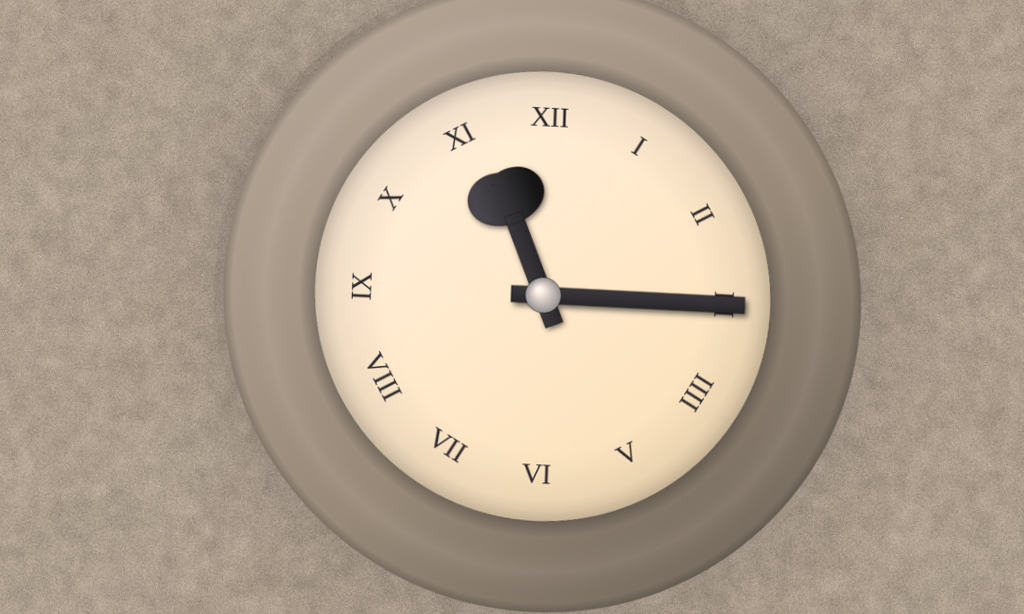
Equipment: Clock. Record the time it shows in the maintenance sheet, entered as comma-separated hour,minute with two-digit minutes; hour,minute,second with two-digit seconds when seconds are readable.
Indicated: 11,15
